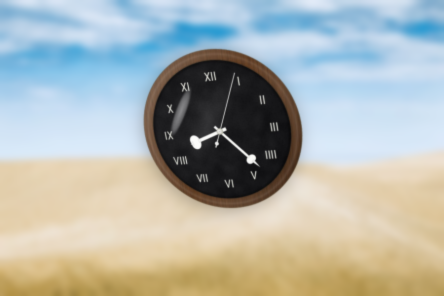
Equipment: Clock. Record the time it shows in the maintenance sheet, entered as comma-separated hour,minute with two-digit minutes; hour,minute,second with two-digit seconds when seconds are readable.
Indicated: 8,23,04
